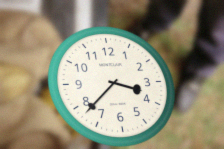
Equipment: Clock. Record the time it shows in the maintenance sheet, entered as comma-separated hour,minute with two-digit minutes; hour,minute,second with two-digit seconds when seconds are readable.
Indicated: 3,38
